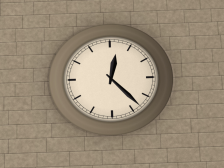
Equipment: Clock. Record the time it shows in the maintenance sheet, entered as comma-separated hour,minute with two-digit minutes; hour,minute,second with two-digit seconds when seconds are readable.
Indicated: 12,23
